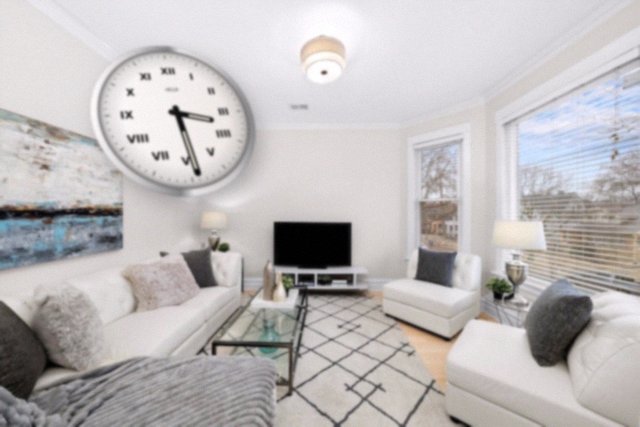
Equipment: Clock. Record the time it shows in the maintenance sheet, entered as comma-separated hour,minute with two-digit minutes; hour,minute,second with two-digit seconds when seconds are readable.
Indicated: 3,29
